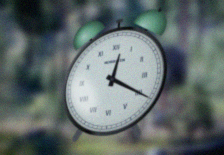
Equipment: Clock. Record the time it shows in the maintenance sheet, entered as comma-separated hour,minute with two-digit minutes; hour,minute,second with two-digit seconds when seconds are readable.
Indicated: 12,20
